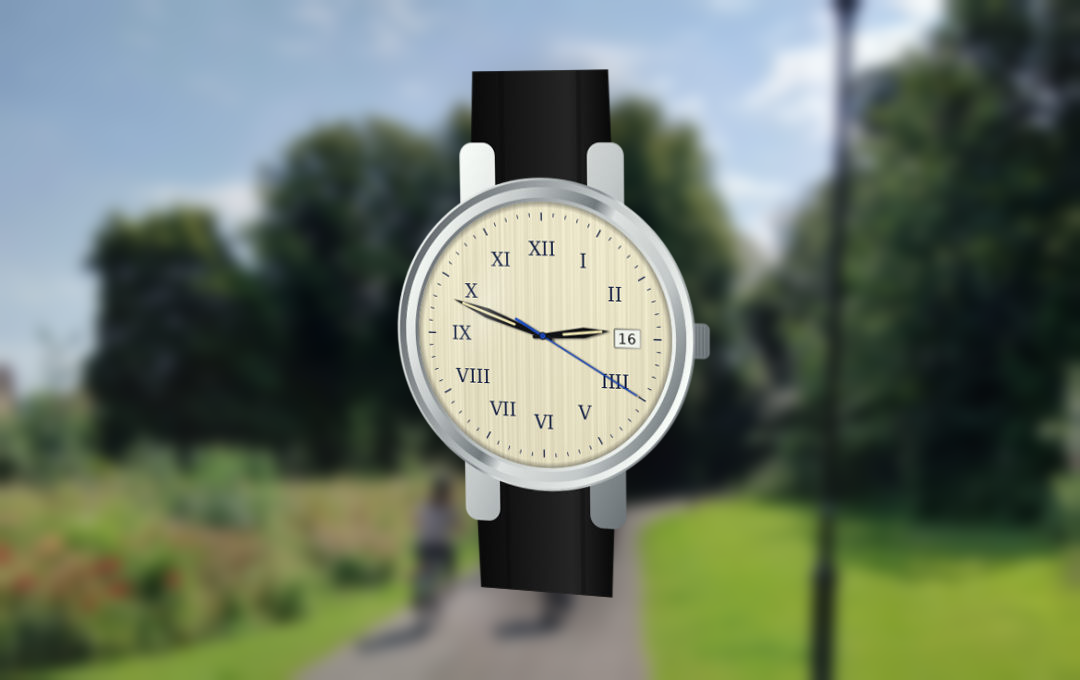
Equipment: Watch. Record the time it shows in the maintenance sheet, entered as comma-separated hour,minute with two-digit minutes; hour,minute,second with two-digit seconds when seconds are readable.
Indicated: 2,48,20
